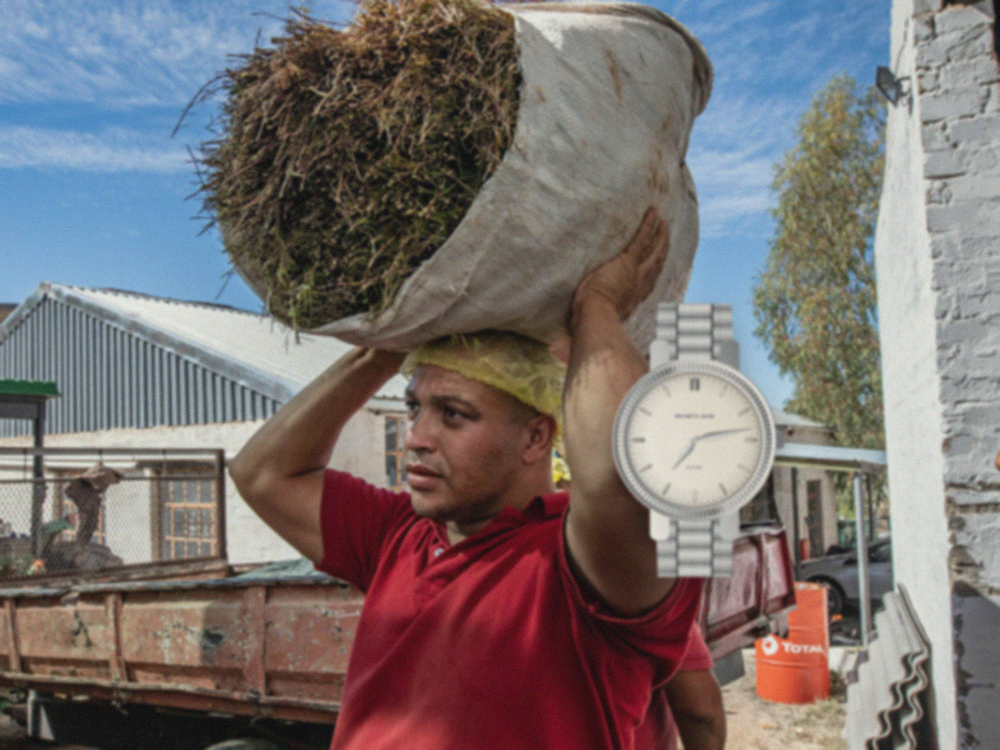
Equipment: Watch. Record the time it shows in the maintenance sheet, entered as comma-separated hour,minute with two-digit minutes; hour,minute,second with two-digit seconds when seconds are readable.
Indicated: 7,13
